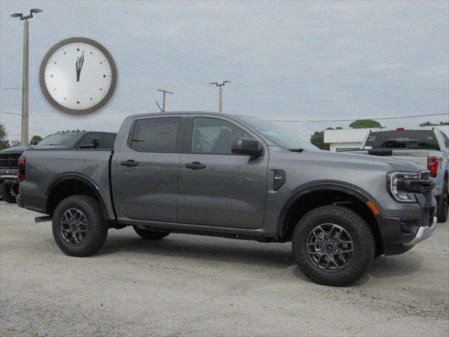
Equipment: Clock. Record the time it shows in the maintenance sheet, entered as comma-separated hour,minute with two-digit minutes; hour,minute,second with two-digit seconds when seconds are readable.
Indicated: 12,02
